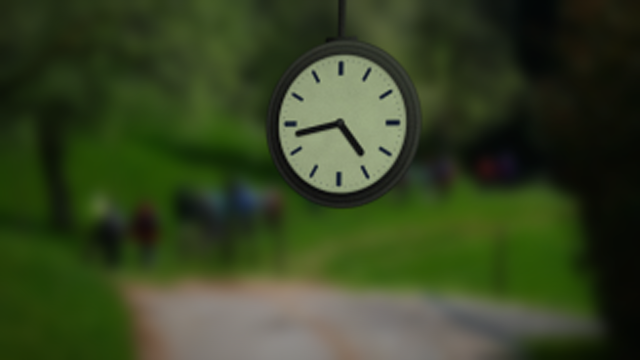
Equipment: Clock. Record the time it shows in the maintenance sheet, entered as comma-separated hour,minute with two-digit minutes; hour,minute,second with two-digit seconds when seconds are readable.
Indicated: 4,43
